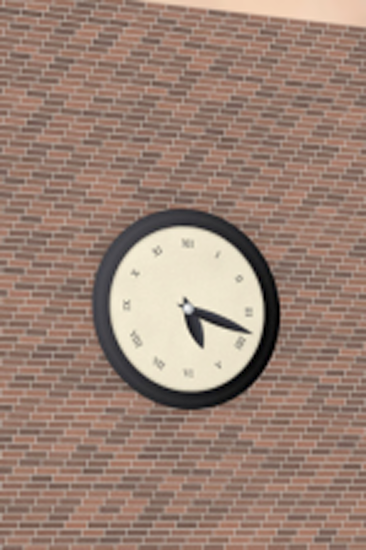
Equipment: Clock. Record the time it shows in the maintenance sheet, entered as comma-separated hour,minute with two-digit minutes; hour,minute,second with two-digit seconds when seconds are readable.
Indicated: 5,18
